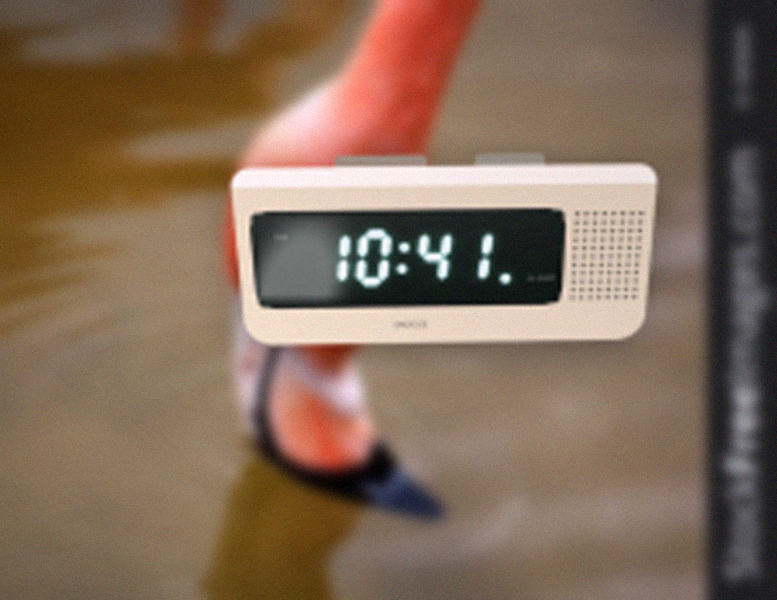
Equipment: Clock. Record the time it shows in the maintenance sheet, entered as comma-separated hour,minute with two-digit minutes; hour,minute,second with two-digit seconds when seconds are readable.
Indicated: 10,41
